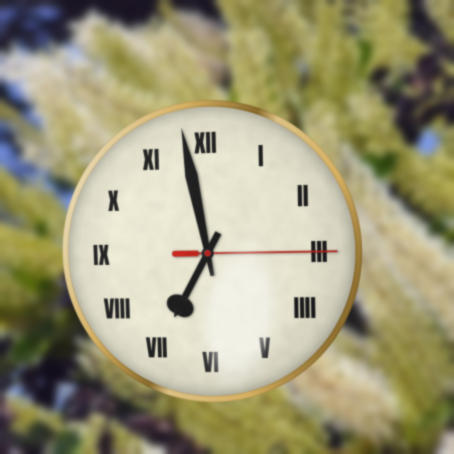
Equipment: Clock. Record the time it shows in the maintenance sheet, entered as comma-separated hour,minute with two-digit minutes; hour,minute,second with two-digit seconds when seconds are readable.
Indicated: 6,58,15
